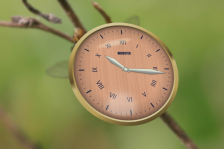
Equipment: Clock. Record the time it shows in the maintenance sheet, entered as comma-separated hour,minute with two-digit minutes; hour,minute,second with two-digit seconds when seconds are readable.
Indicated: 10,16
